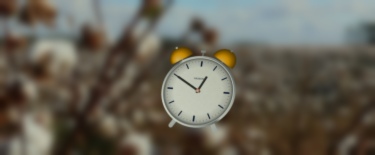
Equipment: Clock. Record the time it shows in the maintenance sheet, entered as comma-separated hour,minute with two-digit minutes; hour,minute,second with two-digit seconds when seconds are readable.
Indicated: 12,50
